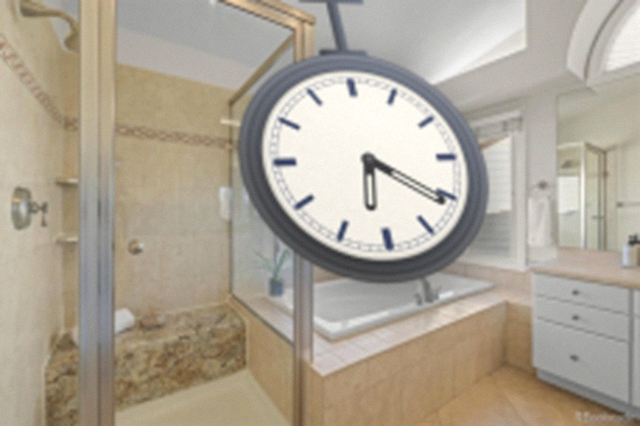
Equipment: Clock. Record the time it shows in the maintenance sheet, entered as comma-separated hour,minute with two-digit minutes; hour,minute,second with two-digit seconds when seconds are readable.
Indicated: 6,21
